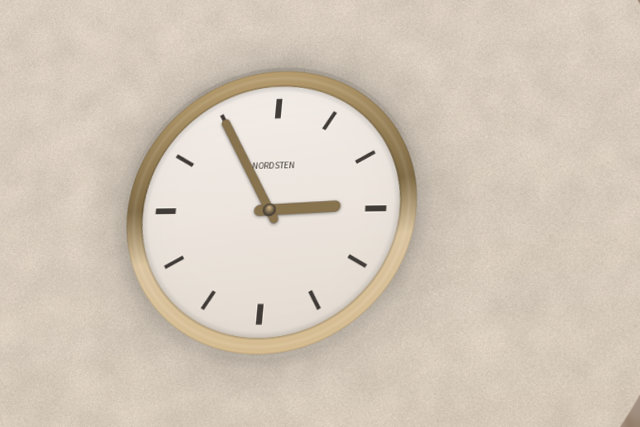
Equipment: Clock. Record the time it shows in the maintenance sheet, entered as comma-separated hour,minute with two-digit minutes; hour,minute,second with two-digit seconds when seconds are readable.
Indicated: 2,55
